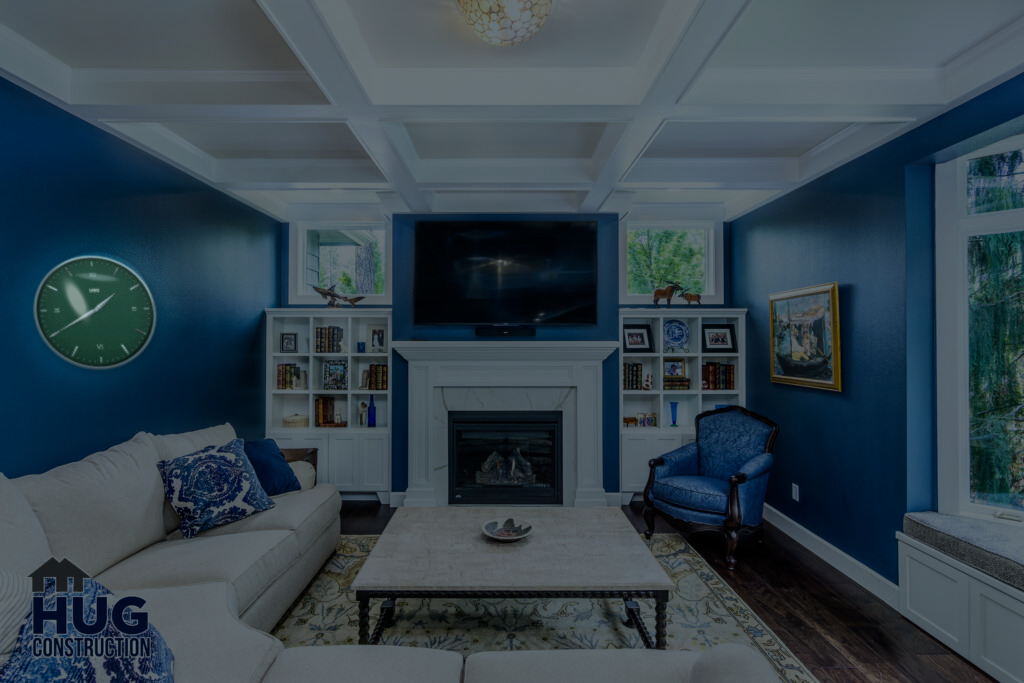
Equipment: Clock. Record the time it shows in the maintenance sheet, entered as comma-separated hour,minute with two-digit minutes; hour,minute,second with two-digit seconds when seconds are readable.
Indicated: 1,40
